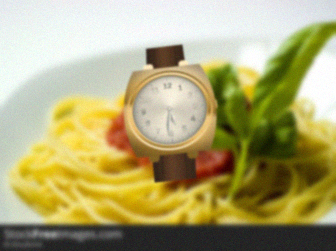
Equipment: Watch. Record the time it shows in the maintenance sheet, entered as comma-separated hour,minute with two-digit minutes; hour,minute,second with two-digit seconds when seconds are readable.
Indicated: 5,31
